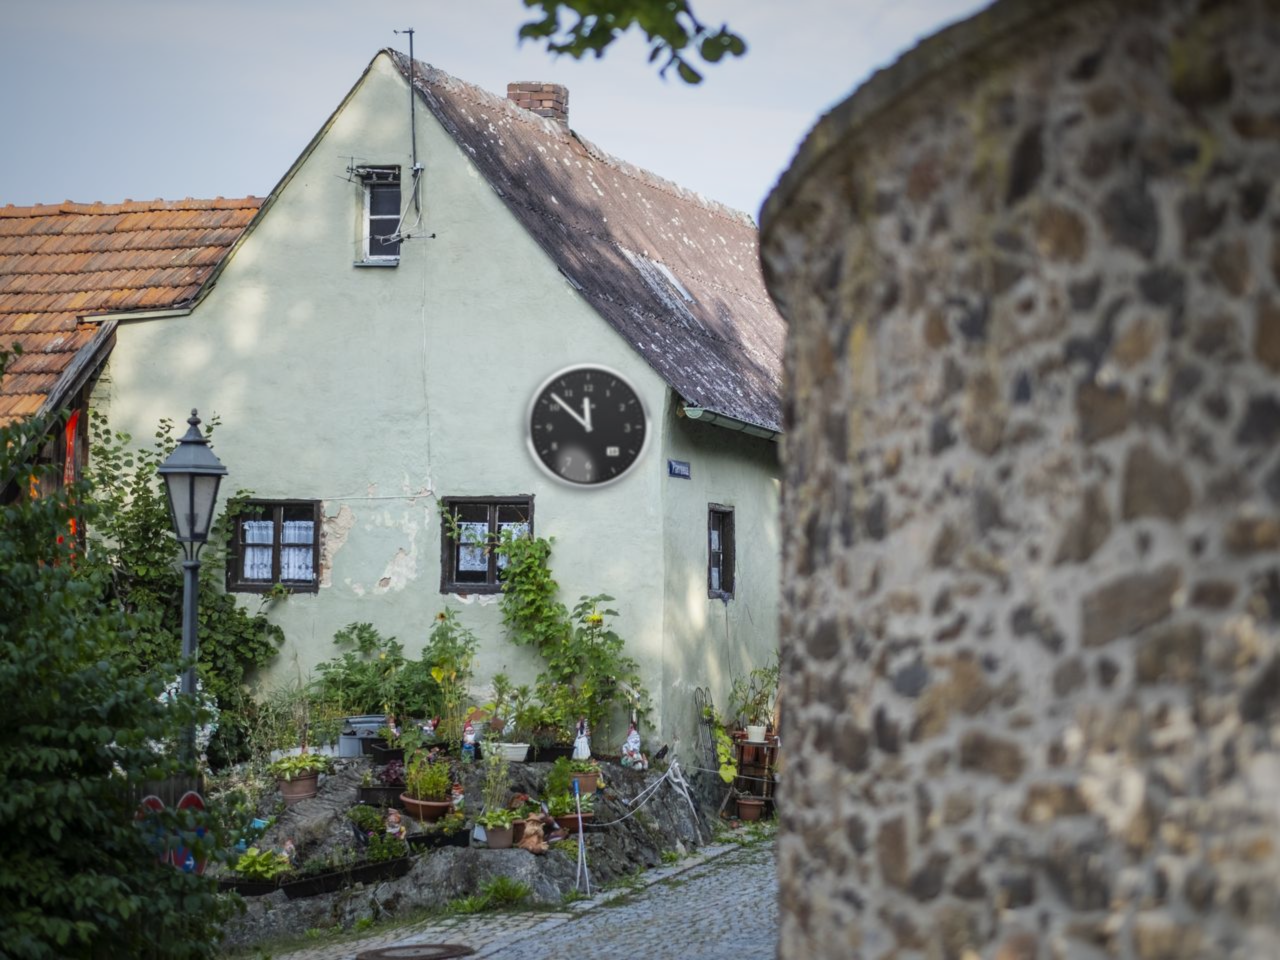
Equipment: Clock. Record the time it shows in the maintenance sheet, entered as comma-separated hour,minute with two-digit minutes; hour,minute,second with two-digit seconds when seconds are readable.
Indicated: 11,52
